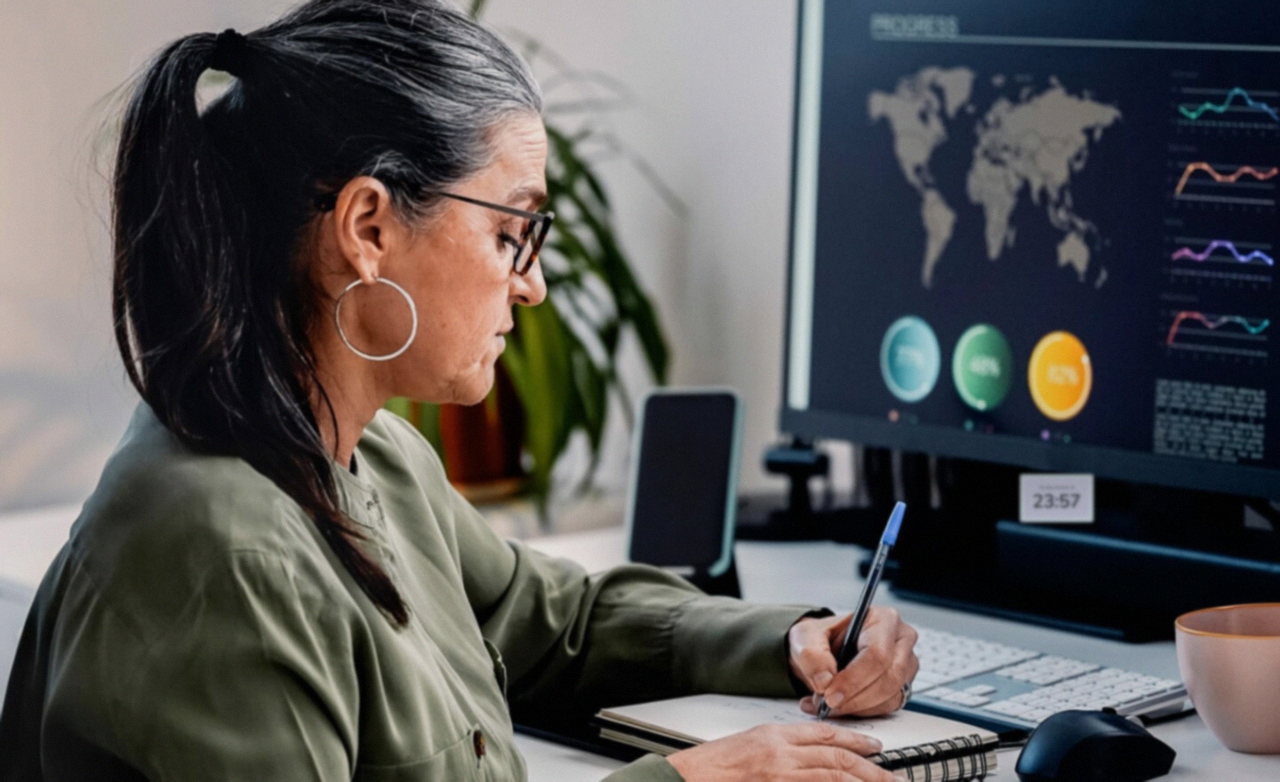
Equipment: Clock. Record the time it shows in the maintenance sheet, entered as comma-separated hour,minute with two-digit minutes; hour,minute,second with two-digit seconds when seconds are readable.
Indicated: 23,57
